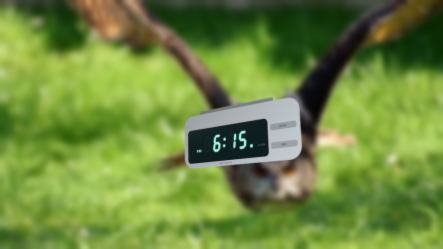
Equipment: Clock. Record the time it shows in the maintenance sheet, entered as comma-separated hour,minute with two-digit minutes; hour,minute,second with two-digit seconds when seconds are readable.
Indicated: 6,15
